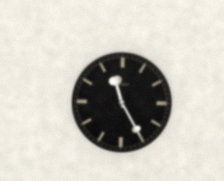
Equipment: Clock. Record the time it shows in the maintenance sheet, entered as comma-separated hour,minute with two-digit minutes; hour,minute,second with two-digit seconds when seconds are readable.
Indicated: 11,25
